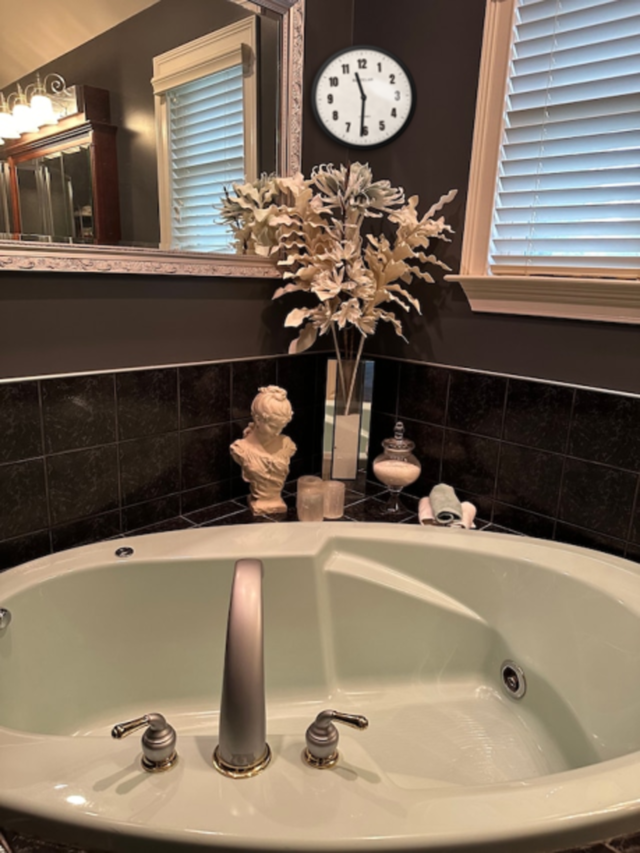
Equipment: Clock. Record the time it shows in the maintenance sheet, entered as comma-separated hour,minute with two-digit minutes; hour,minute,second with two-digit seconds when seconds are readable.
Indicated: 11,31
